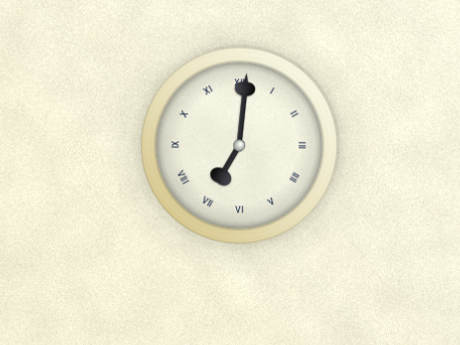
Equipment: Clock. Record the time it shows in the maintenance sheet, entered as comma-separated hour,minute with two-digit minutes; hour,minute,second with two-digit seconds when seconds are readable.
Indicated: 7,01
